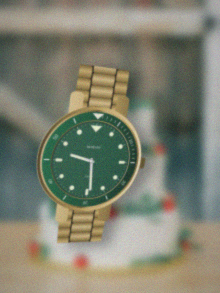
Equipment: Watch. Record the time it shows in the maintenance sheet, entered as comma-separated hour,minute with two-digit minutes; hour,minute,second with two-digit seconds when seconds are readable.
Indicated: 9,29
